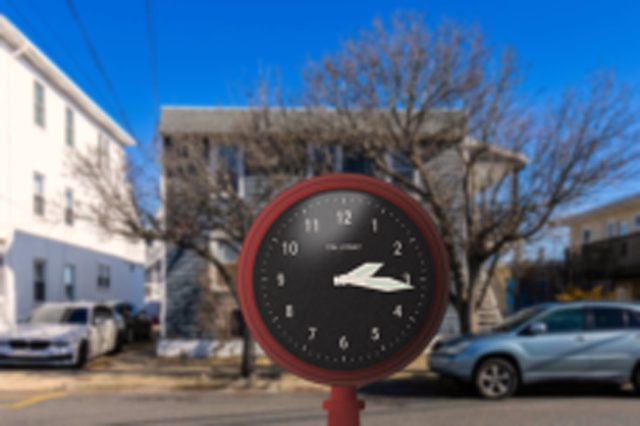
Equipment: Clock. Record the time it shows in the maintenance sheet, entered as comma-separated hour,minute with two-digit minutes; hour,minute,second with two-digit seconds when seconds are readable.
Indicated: 2,16
